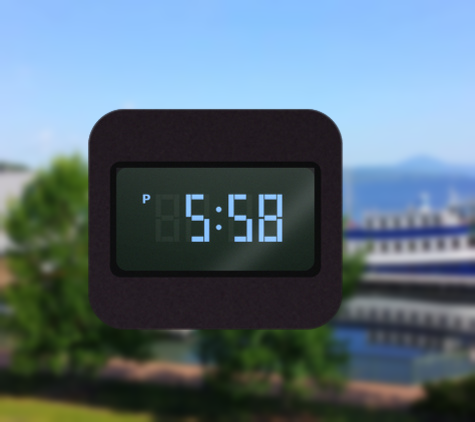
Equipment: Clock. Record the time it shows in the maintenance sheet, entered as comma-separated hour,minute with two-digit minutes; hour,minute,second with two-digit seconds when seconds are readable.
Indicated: 5,58
